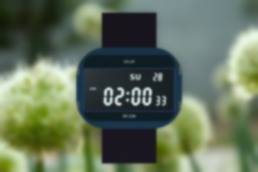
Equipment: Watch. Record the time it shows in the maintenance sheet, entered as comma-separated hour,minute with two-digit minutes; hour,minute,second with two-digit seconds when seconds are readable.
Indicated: 2,00
